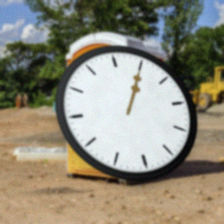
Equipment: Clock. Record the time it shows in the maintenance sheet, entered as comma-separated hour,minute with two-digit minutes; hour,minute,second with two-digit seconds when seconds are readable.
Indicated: 1,05
